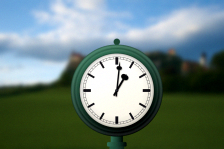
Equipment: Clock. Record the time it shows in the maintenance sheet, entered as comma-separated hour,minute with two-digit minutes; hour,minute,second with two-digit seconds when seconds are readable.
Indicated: 1,01
